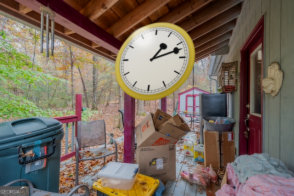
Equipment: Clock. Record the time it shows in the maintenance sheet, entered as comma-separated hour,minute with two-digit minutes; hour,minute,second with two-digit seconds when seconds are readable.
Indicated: 1,12
